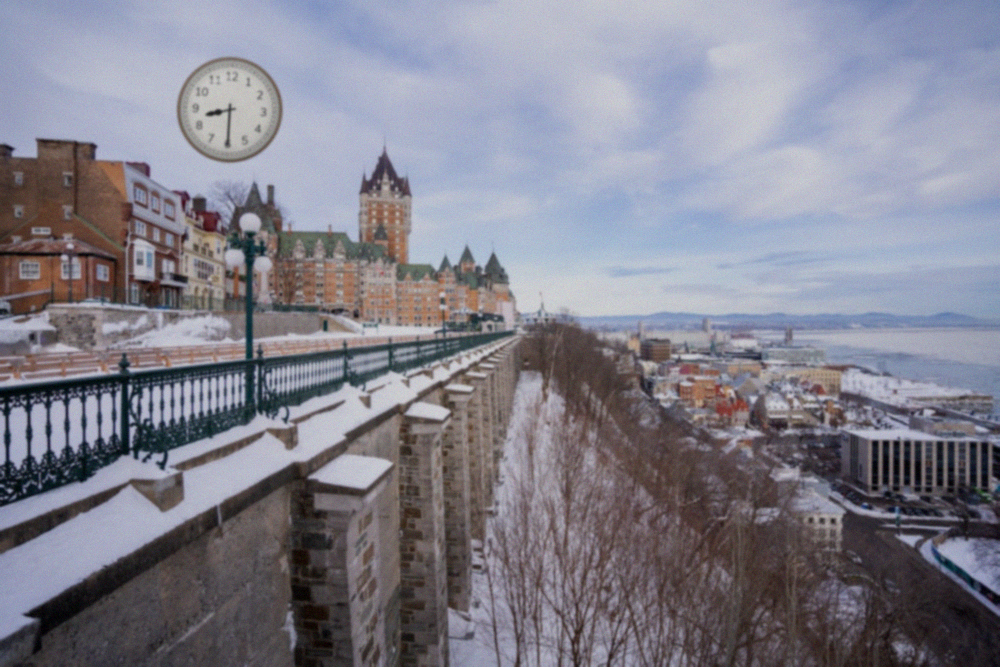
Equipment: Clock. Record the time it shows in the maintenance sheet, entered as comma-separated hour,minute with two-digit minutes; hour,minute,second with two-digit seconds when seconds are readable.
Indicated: 8,30
